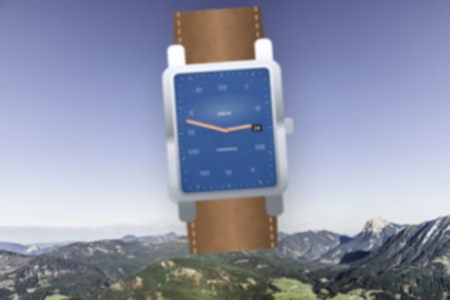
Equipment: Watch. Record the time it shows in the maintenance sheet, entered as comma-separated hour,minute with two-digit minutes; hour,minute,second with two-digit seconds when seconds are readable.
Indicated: 2,48
